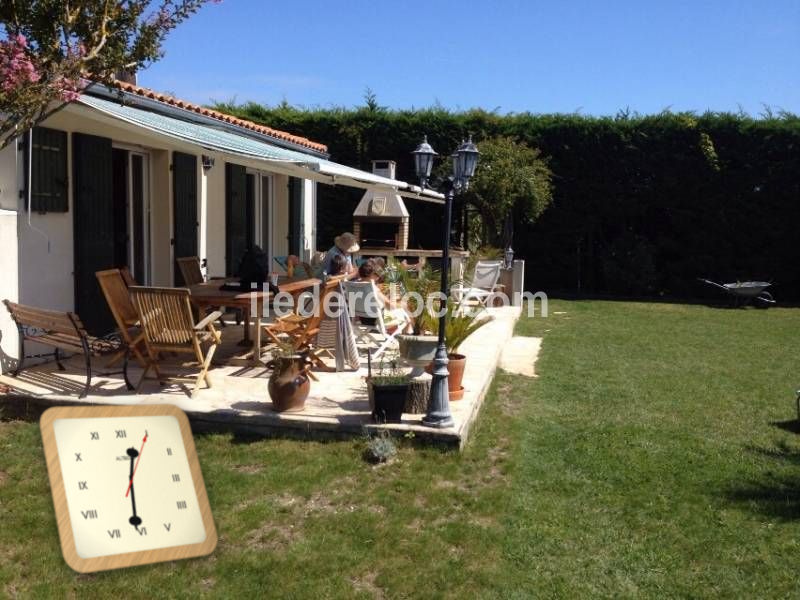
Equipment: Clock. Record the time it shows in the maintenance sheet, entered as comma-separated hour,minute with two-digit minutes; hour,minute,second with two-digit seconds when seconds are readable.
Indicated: 12,31,05
